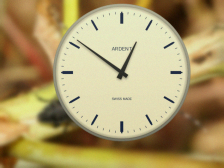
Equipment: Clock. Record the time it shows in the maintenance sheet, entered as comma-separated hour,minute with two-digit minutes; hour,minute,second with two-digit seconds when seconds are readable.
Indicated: 12,51
